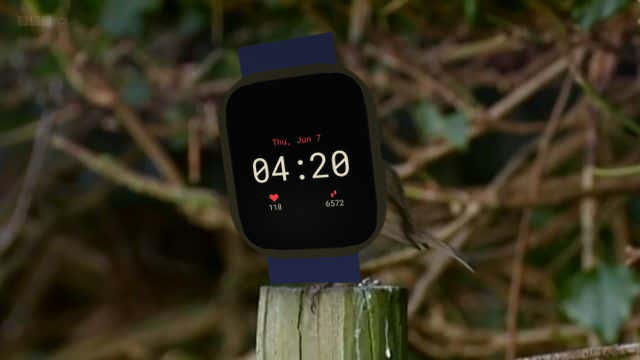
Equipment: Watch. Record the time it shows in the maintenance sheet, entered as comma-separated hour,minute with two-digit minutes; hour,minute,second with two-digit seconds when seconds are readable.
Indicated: 4,20
